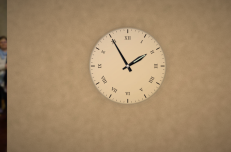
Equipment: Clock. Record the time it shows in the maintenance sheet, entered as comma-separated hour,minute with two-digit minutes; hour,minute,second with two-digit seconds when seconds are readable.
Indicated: 1,55
